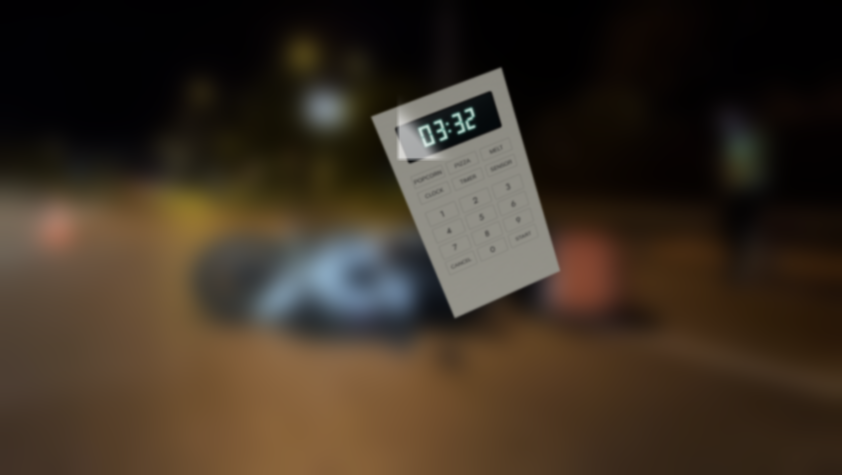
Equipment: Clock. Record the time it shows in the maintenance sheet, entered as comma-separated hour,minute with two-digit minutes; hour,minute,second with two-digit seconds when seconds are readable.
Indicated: 3,32
